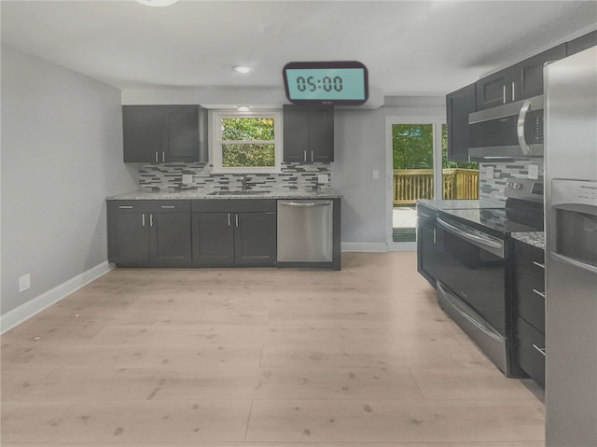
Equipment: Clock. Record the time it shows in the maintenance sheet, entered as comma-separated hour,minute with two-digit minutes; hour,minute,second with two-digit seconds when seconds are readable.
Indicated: 5,00
